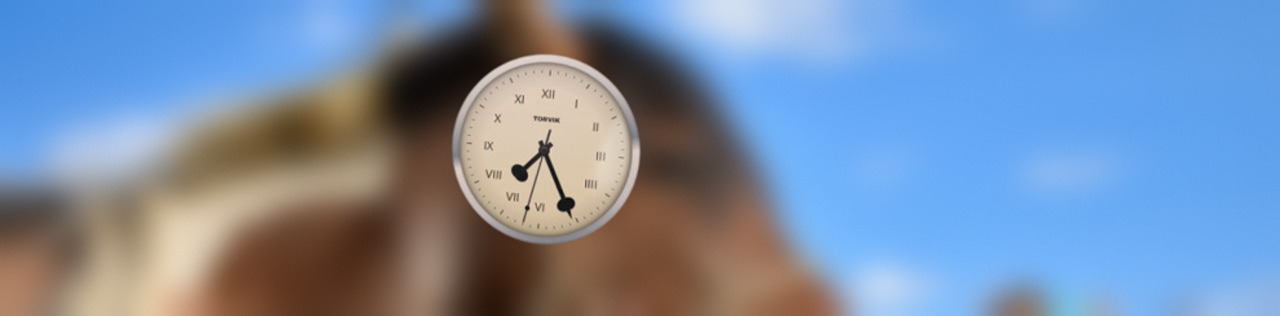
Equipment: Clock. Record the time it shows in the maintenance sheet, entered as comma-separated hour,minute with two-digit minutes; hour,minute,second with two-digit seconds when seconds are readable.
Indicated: 7,25,32
